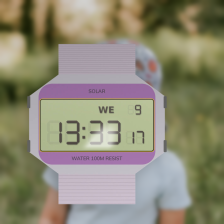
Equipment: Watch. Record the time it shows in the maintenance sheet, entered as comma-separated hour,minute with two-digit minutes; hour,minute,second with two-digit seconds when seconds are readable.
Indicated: 13,33,17
